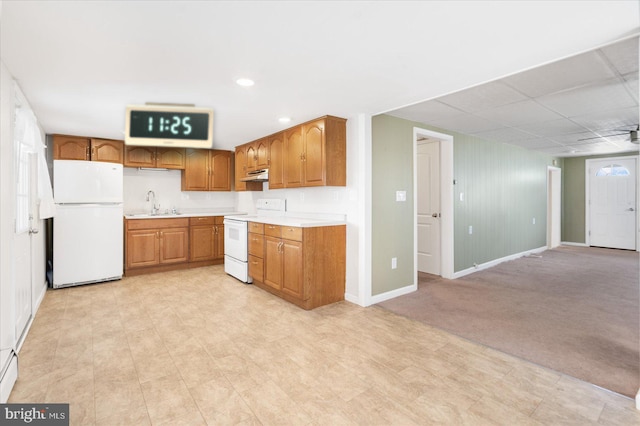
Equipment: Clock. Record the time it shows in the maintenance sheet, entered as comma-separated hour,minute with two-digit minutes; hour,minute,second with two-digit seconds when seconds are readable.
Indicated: 11,25
